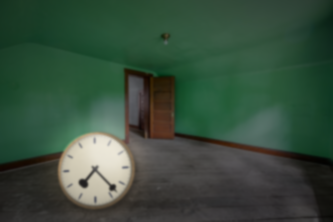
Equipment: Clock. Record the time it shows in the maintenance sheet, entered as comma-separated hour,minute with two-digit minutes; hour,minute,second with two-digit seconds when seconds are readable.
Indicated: 7,23
